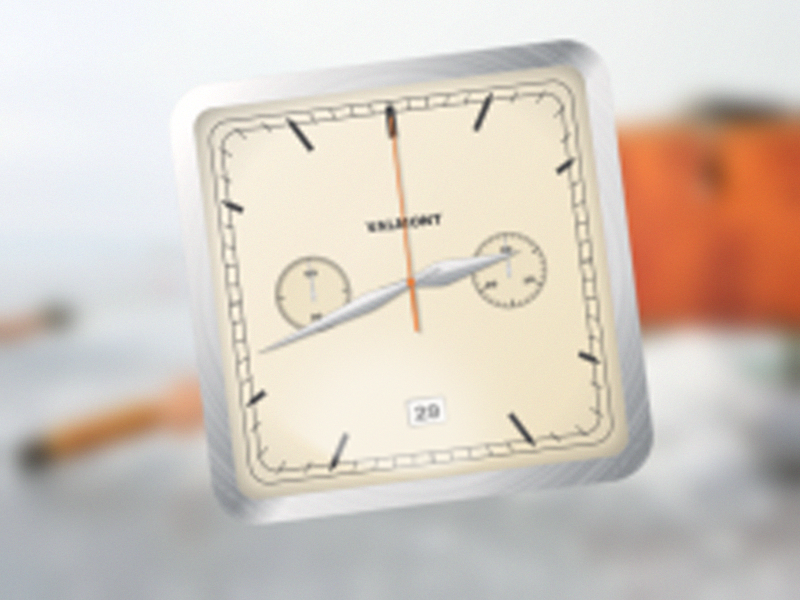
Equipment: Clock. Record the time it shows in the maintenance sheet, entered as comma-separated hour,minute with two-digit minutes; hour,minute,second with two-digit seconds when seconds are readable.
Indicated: 2,42
